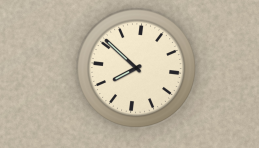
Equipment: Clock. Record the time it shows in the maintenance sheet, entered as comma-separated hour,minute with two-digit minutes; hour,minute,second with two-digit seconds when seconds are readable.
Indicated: 7,51
